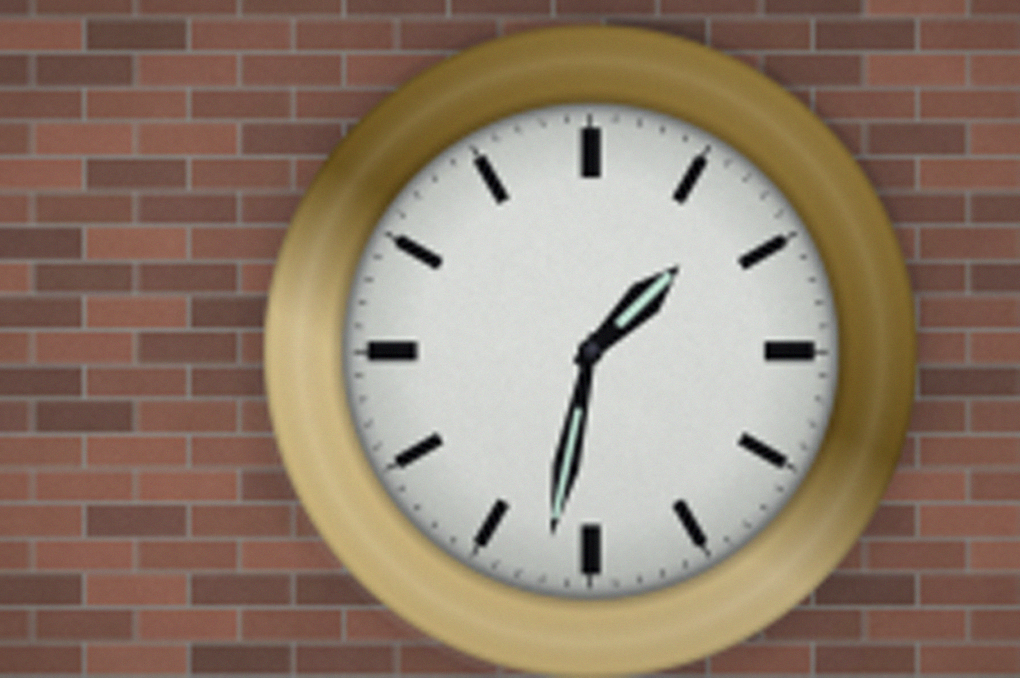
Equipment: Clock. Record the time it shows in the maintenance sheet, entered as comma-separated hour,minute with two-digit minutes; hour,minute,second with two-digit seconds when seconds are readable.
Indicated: 1,32
